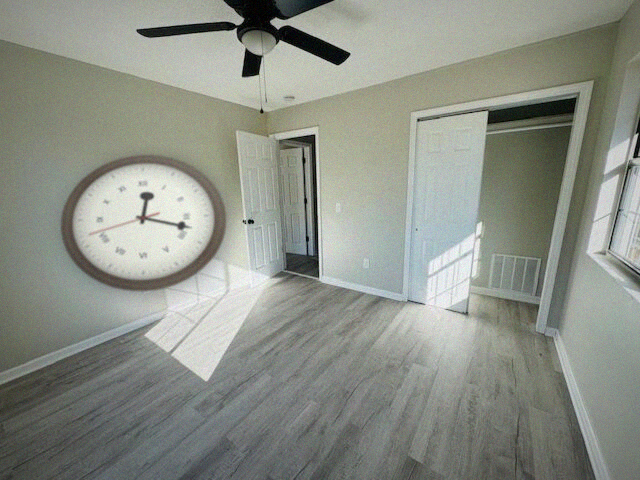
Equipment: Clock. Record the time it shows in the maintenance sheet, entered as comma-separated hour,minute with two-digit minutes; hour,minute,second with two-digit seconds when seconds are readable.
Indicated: 12,17,42
